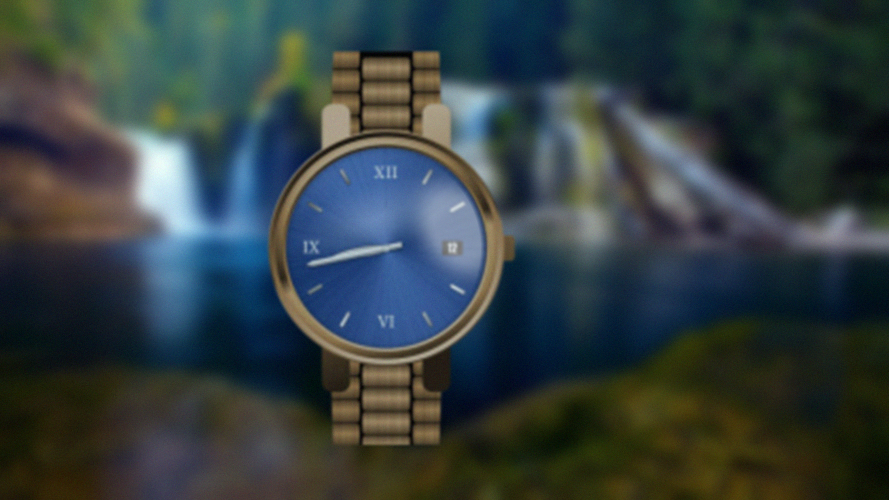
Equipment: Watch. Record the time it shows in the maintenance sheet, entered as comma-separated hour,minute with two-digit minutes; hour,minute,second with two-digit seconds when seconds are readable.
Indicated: 8,43
